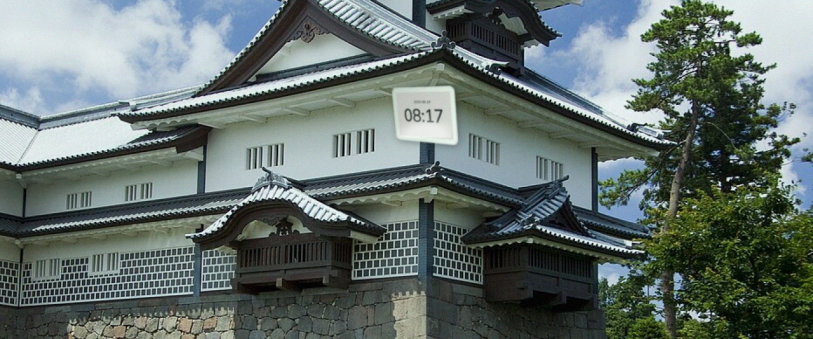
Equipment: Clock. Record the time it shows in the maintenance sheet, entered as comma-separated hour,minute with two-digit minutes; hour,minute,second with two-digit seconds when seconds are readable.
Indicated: 8,17
